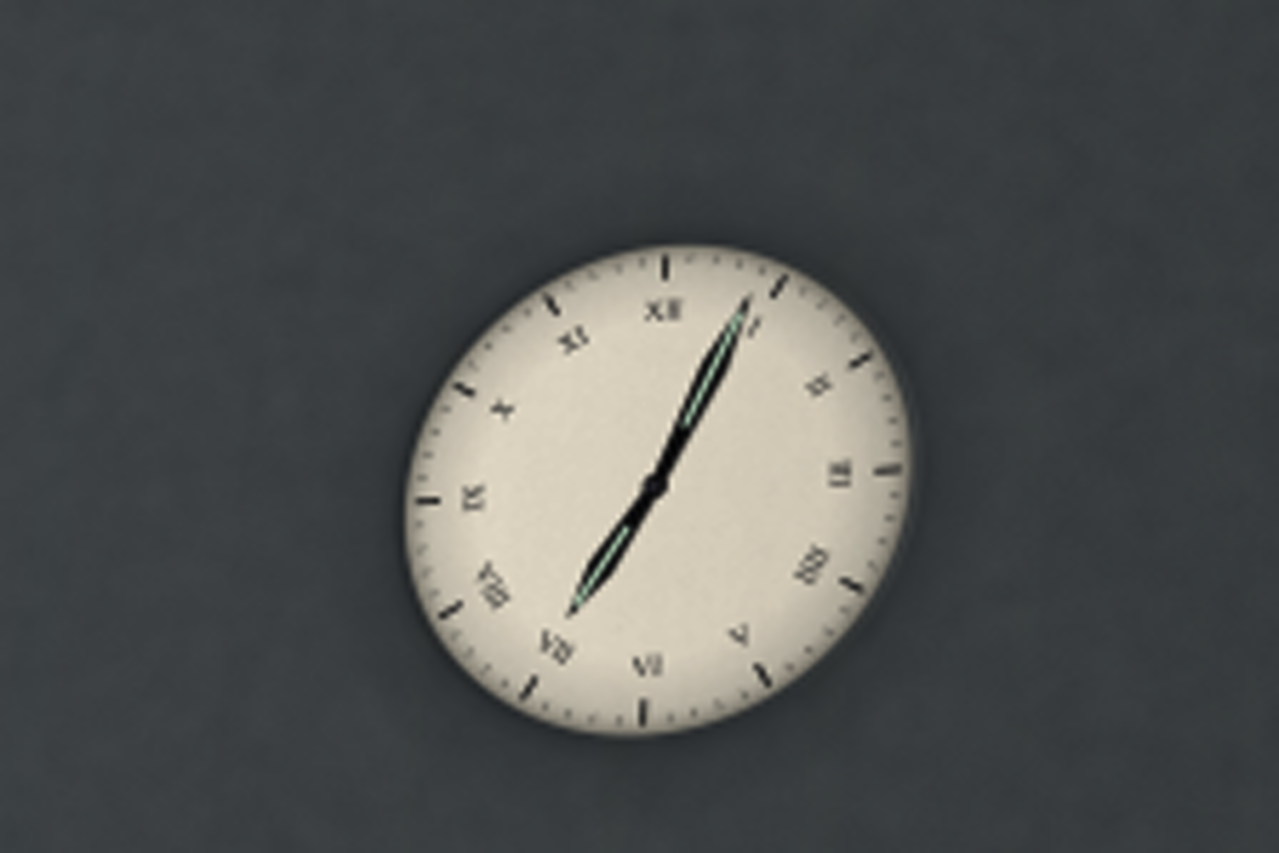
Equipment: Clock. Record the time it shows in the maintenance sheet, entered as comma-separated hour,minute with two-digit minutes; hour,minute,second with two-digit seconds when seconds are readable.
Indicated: 7,04
